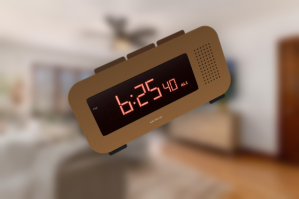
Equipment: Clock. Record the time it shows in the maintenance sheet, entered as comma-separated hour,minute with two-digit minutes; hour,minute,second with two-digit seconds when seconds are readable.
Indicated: 6,25,40
